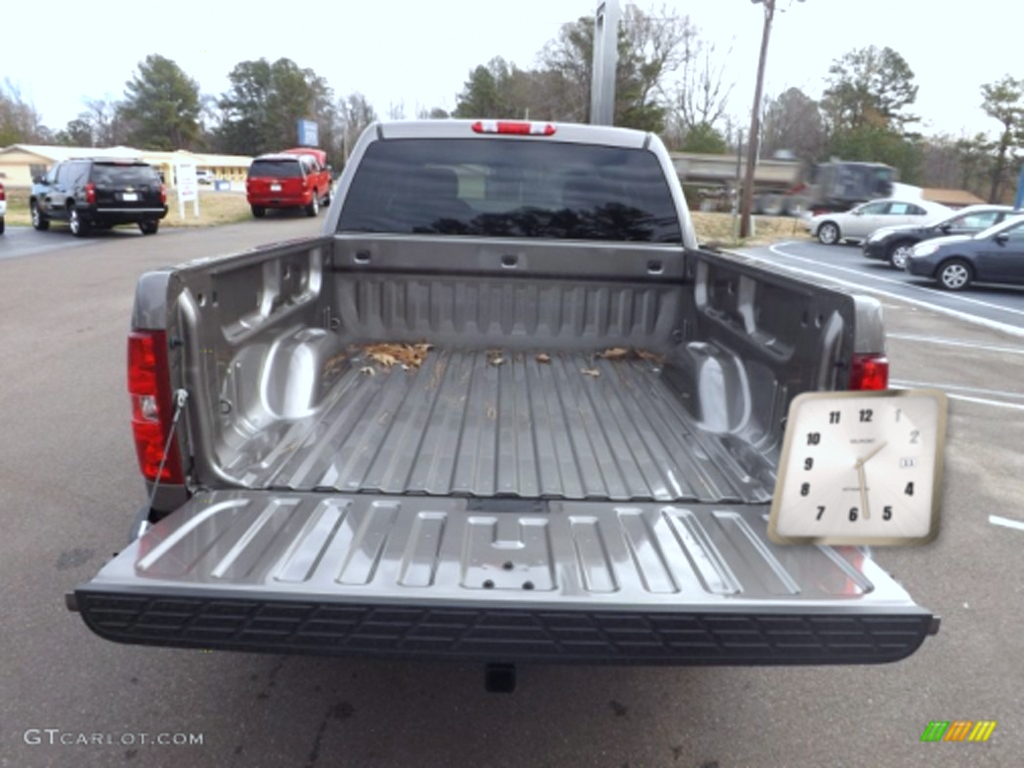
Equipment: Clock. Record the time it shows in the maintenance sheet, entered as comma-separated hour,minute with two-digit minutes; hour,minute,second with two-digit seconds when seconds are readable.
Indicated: 1,28
